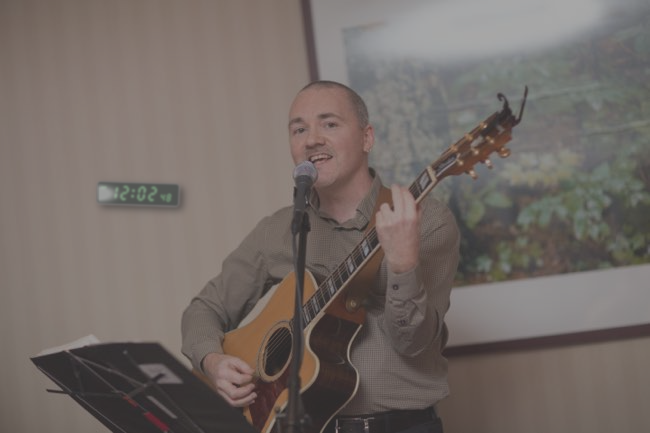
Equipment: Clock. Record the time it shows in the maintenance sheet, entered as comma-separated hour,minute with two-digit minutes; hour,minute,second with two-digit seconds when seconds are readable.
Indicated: 12,02
